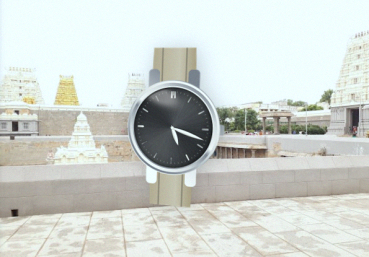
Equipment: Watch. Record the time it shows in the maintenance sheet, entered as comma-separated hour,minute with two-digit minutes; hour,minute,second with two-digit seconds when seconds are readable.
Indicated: 5,18
